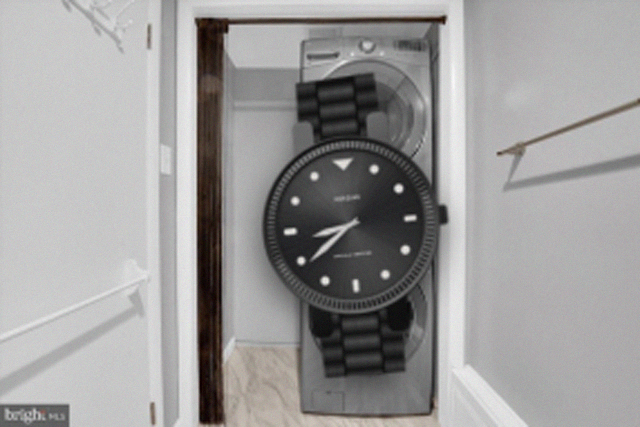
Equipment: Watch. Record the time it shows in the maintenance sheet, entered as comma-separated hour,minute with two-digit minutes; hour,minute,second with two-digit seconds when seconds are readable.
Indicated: 8,39
